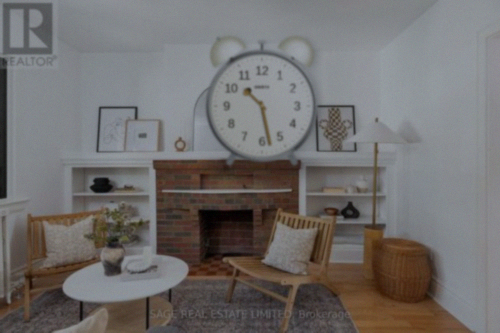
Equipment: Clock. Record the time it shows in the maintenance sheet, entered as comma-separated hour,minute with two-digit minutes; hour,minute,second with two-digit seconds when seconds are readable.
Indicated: 10,28
